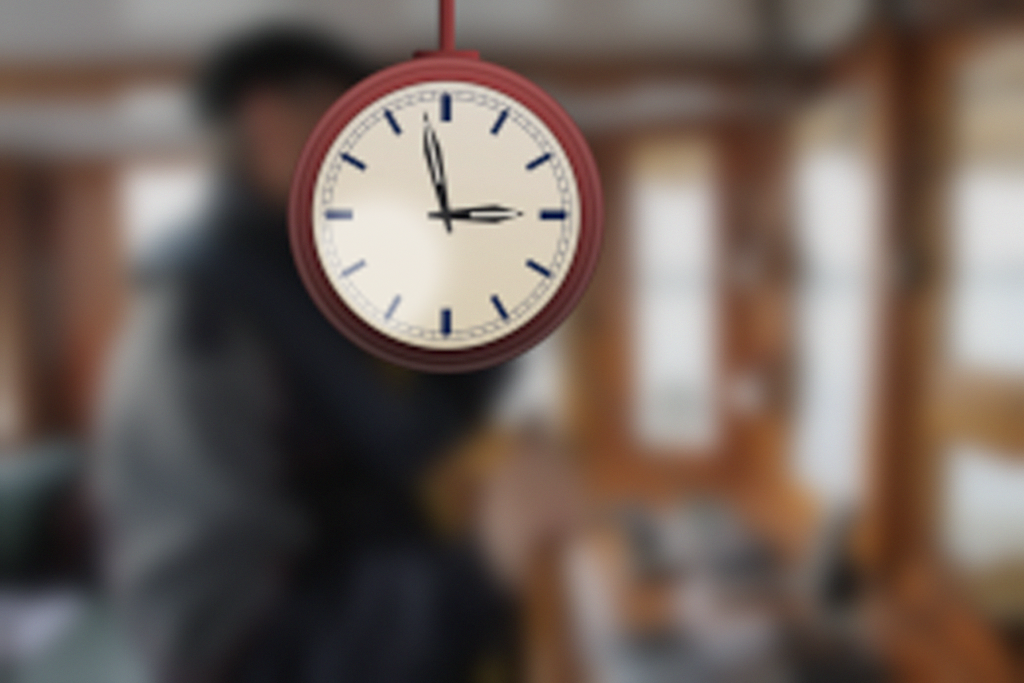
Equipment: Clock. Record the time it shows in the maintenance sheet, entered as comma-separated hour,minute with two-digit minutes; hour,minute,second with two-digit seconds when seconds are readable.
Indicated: 2,58
